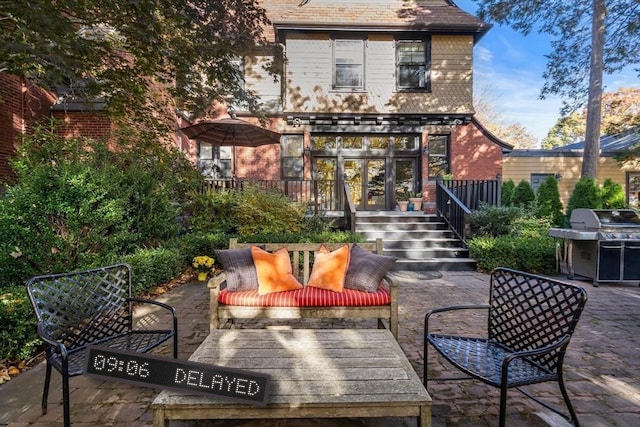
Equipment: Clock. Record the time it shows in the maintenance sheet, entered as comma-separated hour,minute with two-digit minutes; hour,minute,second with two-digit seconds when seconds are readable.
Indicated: 9,06
